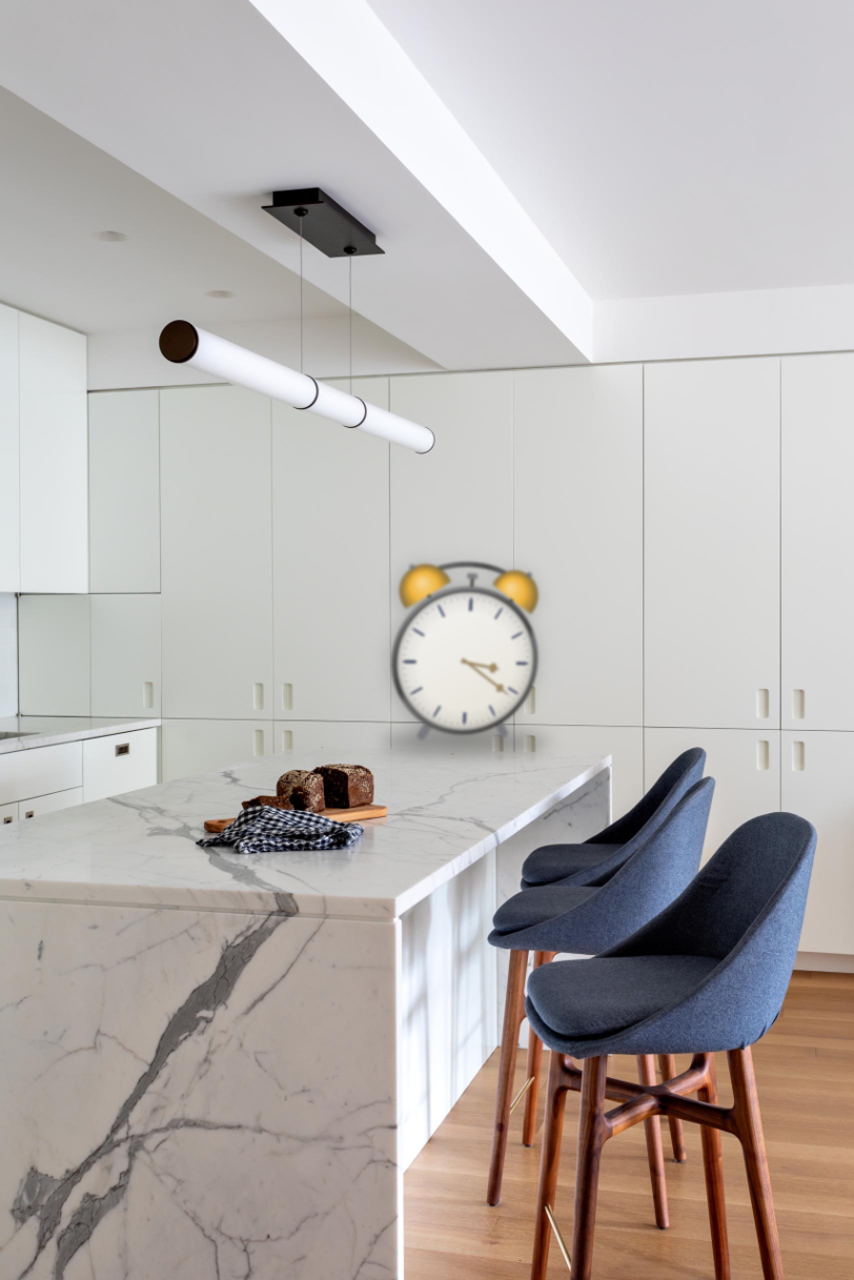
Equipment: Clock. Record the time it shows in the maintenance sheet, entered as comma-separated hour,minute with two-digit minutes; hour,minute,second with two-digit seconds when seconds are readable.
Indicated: 3,21
